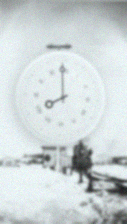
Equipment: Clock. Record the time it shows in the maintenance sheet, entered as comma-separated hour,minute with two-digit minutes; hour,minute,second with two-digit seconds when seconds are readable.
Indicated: 7,59
